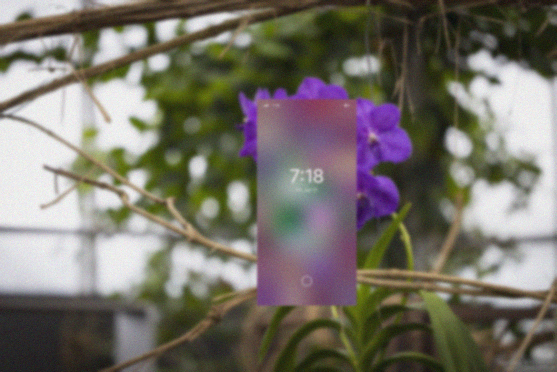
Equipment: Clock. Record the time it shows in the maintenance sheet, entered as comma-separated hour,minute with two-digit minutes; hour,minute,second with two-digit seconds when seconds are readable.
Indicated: 7,18
